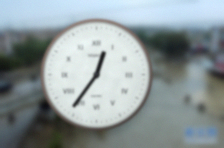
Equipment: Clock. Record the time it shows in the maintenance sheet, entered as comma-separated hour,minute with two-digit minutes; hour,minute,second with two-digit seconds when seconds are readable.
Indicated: 12,36
